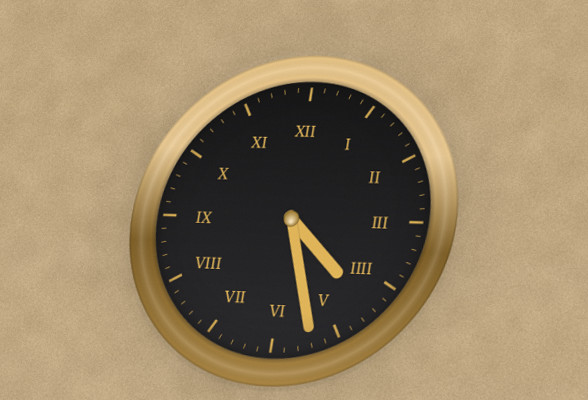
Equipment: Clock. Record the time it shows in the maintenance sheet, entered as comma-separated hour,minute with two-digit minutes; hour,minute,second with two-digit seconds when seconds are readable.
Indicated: 4,27
